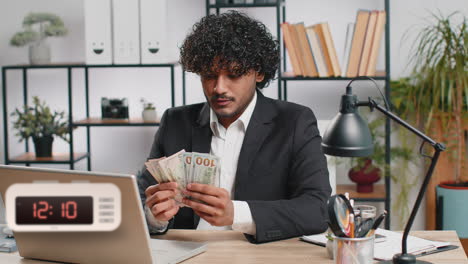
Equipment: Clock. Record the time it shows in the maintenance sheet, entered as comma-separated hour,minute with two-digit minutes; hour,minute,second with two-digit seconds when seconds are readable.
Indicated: 12,10
